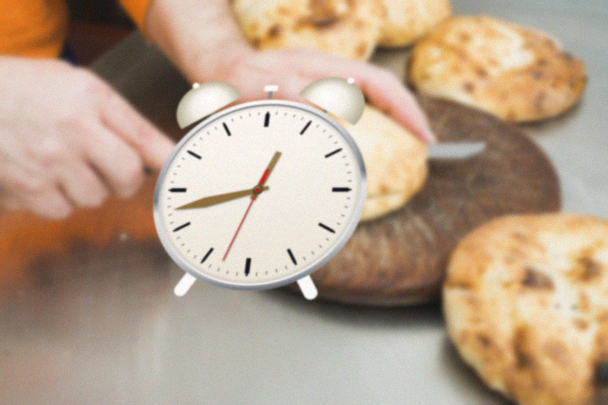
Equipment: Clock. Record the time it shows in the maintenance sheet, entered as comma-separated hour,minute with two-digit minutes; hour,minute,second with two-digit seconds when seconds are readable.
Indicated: 12,42,33
